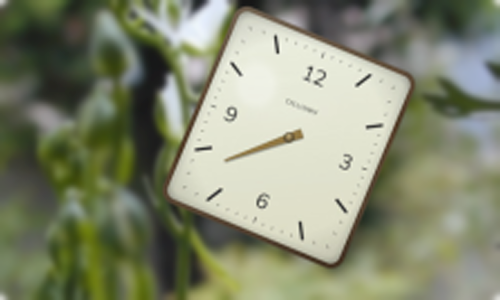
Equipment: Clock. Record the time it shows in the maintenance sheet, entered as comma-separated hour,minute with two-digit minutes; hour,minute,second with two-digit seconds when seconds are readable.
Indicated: 7,38
